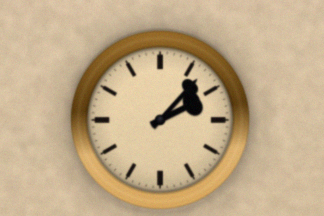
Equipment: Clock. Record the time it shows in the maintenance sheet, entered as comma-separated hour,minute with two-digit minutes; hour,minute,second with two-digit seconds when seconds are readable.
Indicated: 2,07
